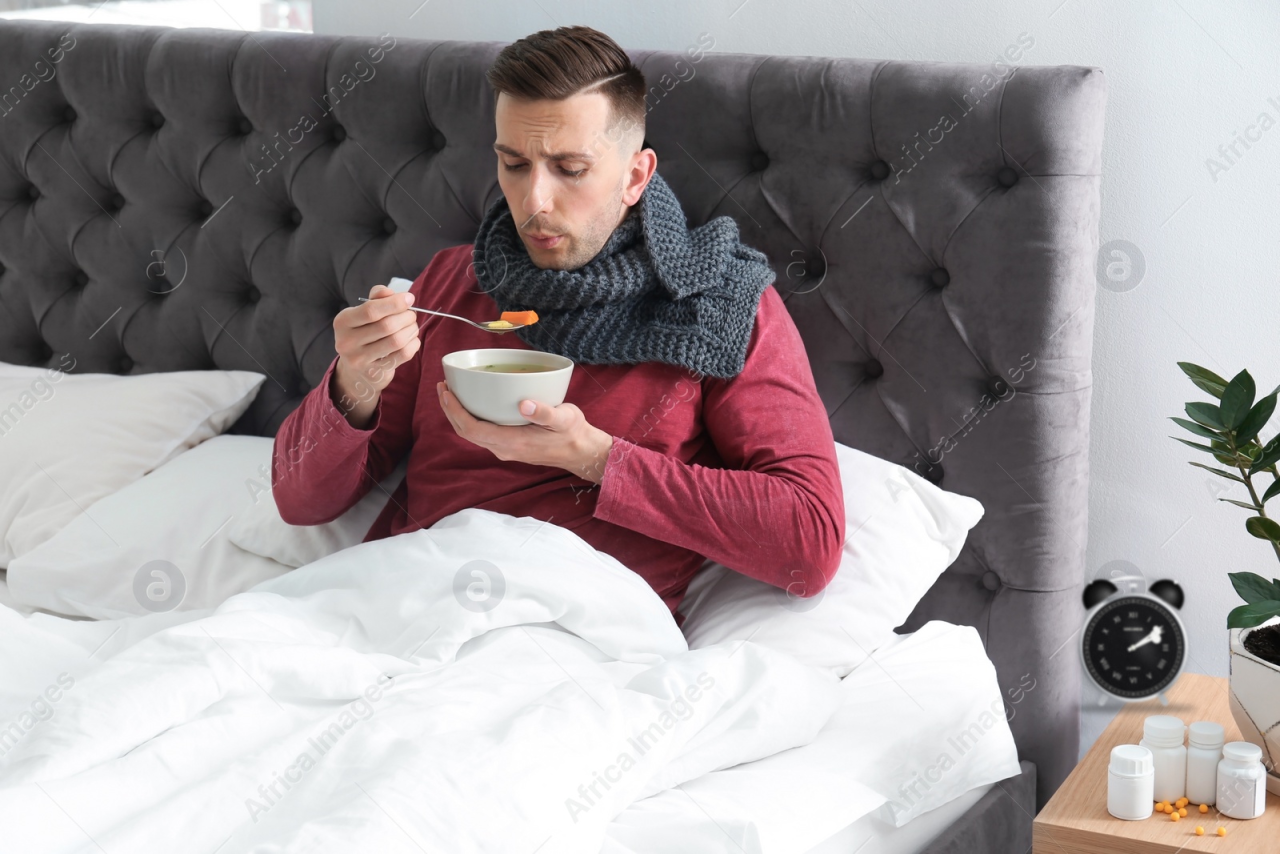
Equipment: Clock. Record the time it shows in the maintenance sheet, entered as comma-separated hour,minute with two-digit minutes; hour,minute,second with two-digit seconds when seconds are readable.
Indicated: 2,09
